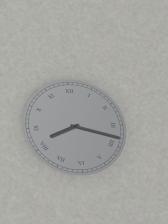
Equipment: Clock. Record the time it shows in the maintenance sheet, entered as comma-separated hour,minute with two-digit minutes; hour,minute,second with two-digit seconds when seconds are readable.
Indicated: 8,18
